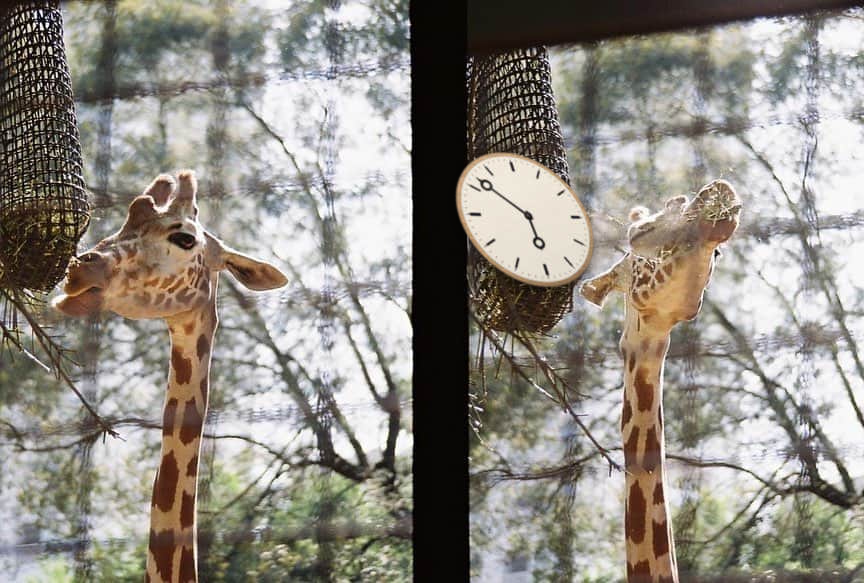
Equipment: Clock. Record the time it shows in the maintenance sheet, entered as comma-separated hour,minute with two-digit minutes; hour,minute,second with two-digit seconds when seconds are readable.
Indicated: 5,52
